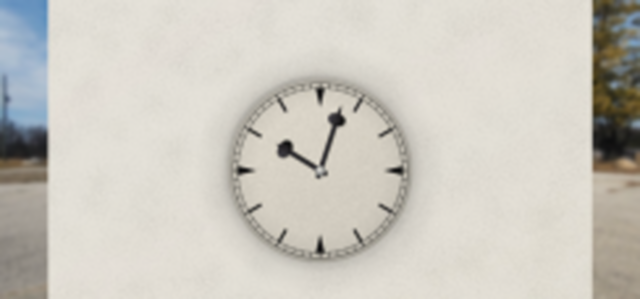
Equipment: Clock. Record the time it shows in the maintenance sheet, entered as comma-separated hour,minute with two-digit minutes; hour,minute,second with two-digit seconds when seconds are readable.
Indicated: 10,03
